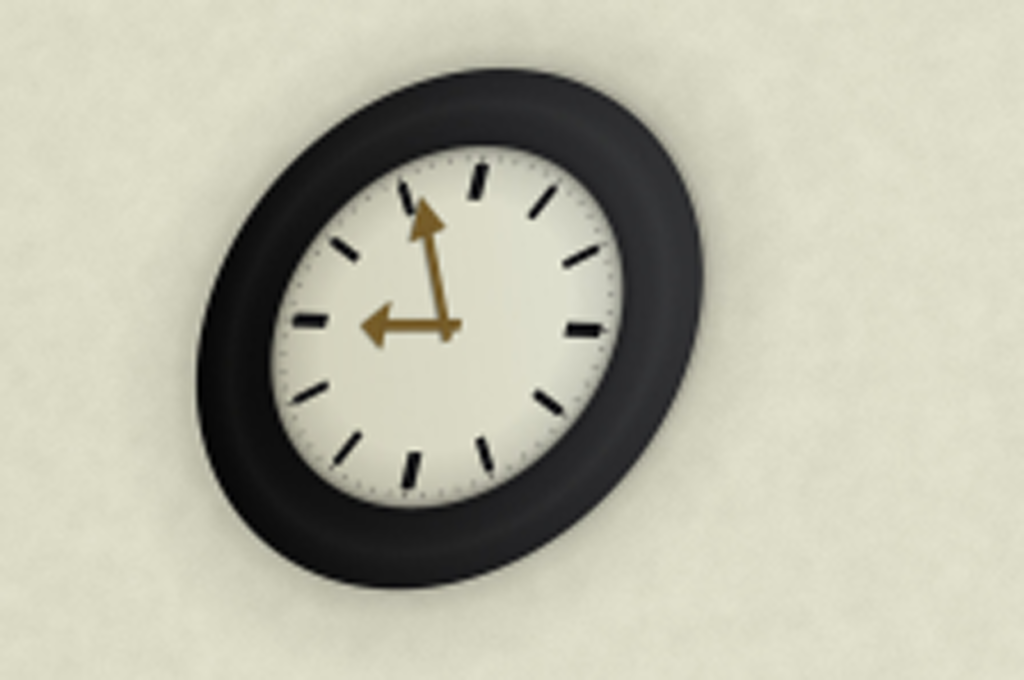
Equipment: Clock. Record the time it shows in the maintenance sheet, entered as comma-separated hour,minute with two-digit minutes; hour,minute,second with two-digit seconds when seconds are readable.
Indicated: 8,56
